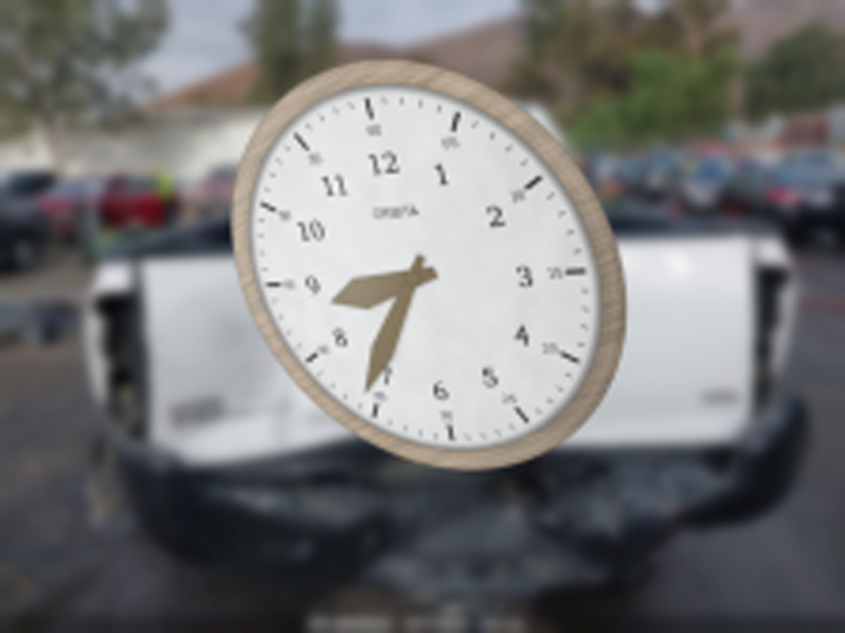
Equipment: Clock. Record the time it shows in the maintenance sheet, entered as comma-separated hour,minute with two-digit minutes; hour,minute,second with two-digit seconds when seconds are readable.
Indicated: 8,36
